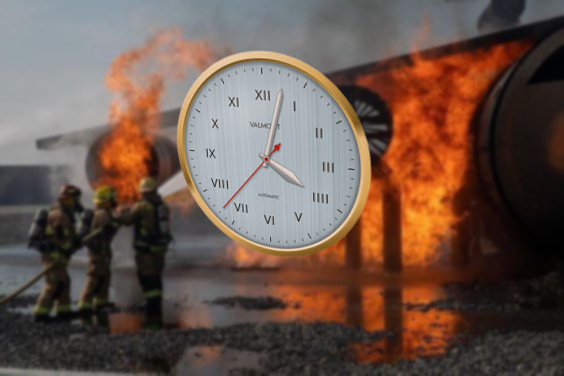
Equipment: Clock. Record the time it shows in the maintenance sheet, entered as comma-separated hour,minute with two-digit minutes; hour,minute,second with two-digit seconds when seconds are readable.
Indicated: 4,02,37
